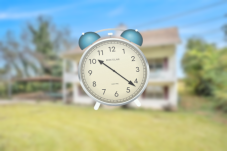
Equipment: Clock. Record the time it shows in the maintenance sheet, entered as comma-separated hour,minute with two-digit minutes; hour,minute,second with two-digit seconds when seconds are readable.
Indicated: 10,22
